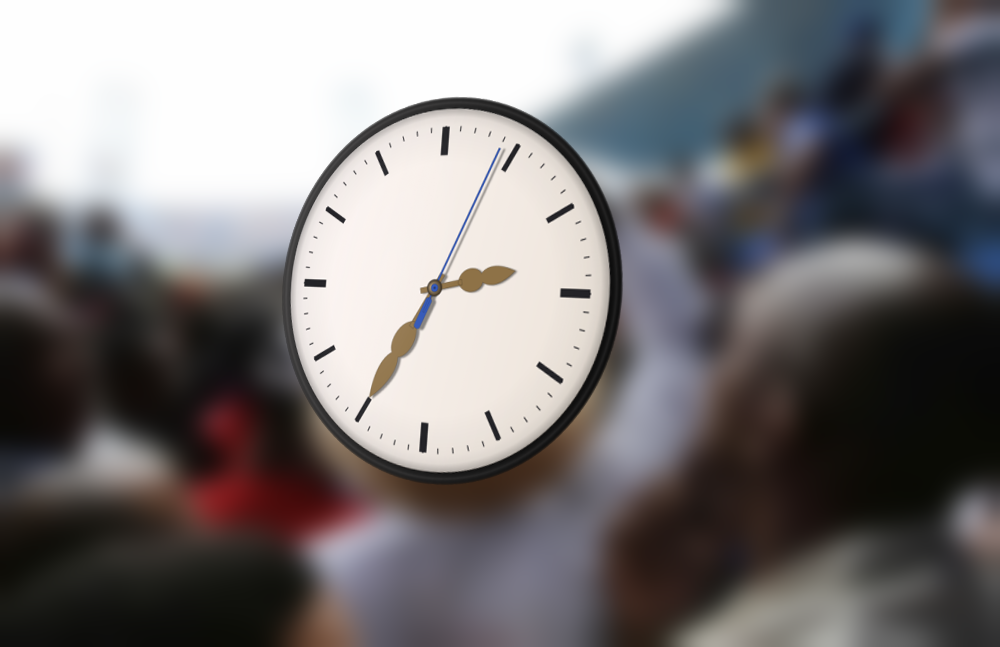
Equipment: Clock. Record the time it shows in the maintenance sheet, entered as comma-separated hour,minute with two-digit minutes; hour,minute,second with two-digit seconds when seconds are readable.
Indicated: 2,35,04
